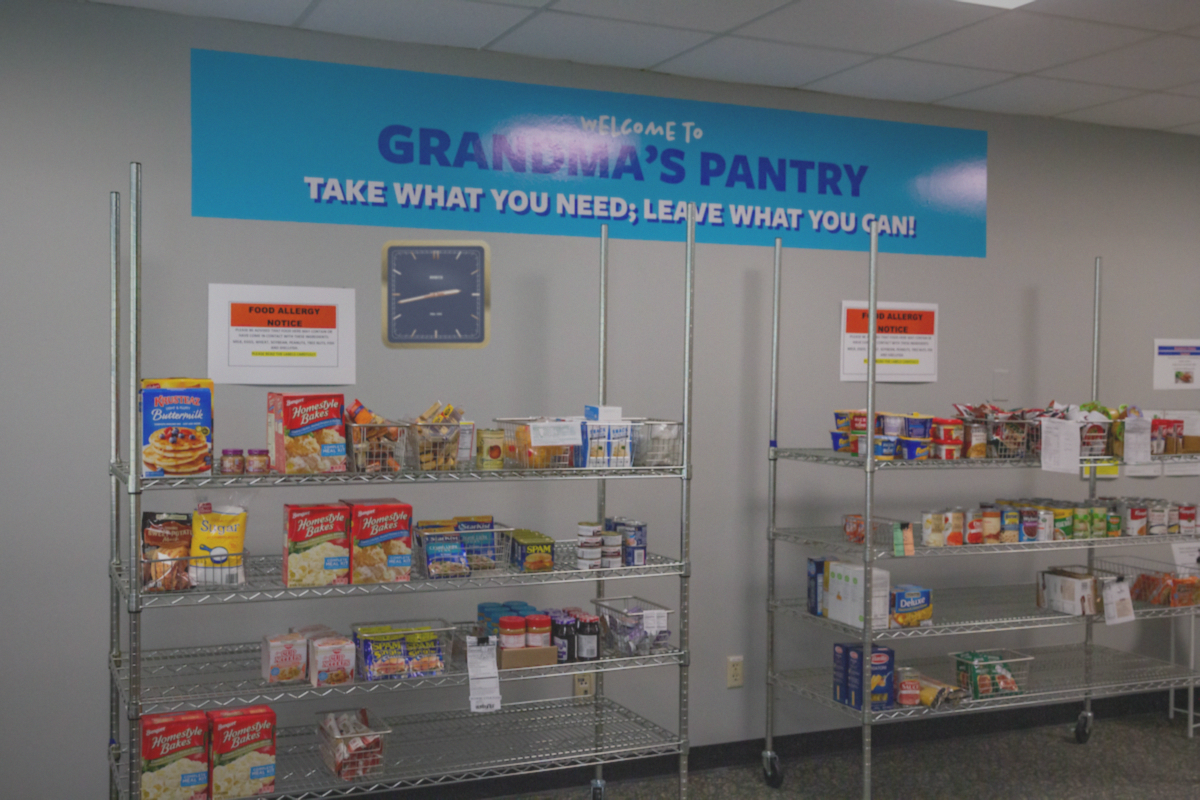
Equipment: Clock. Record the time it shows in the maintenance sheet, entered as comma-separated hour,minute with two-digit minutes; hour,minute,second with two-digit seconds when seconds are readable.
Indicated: 2,43
